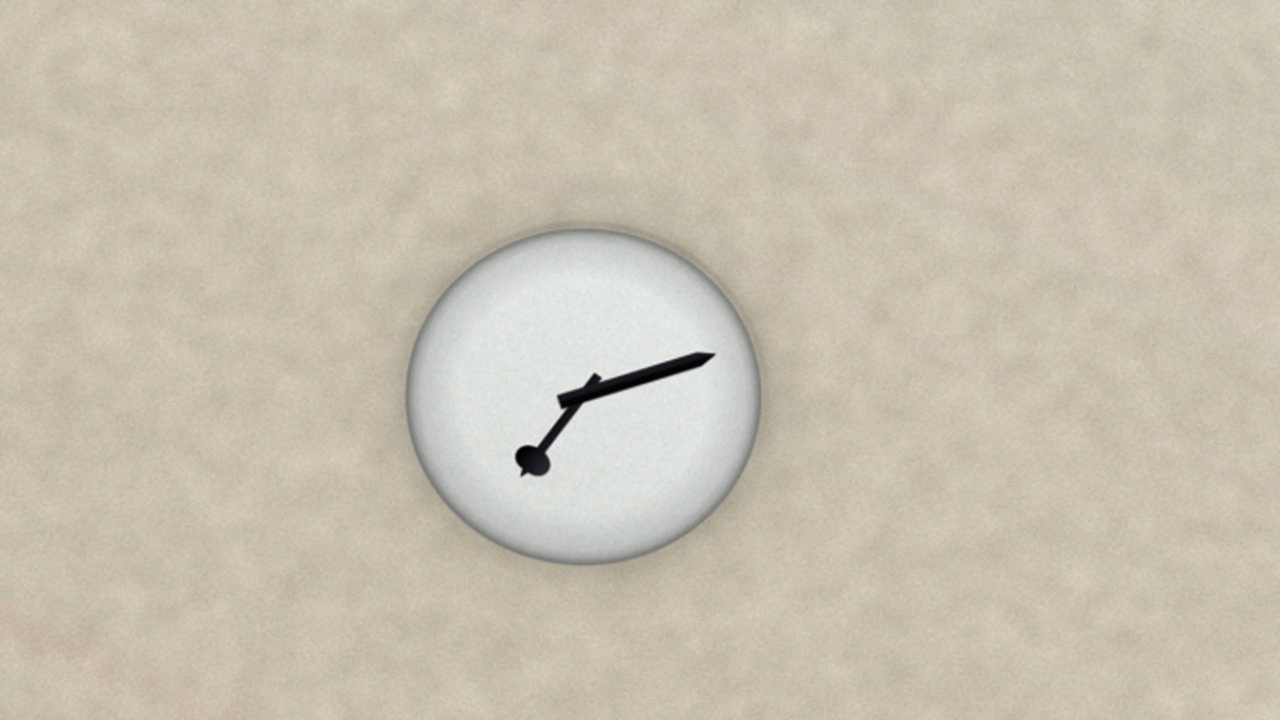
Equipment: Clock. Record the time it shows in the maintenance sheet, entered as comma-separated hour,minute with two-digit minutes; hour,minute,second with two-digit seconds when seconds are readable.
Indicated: 7,12
